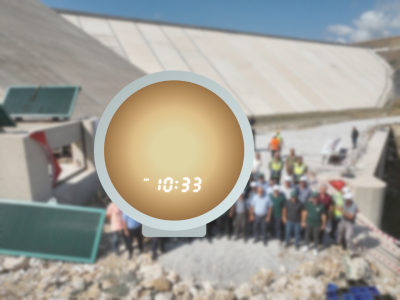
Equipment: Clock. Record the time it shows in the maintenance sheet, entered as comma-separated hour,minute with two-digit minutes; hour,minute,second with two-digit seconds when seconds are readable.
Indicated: 10,33
